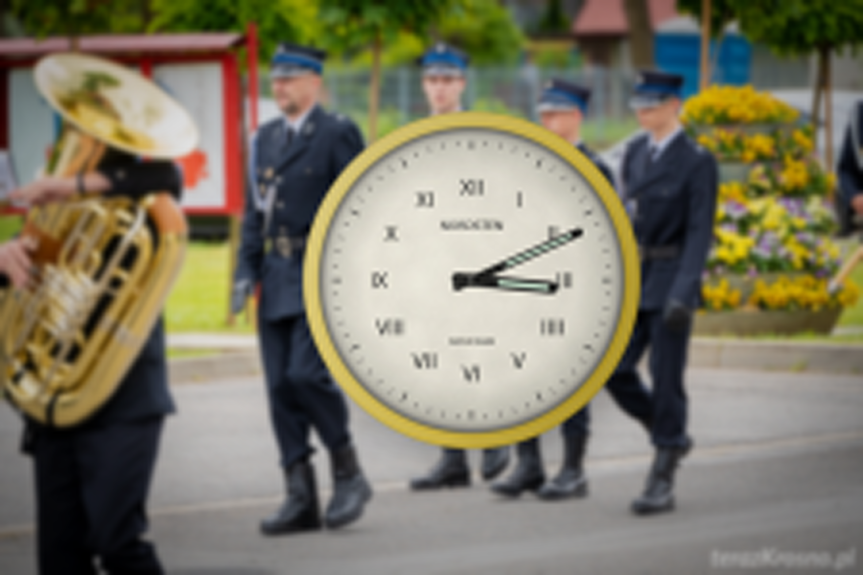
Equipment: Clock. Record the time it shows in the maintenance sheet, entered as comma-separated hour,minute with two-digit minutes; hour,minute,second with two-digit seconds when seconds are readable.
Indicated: 3,11
